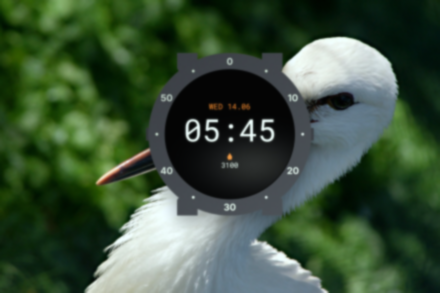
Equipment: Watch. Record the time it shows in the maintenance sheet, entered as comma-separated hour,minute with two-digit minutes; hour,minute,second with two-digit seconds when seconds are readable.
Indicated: 5,45
